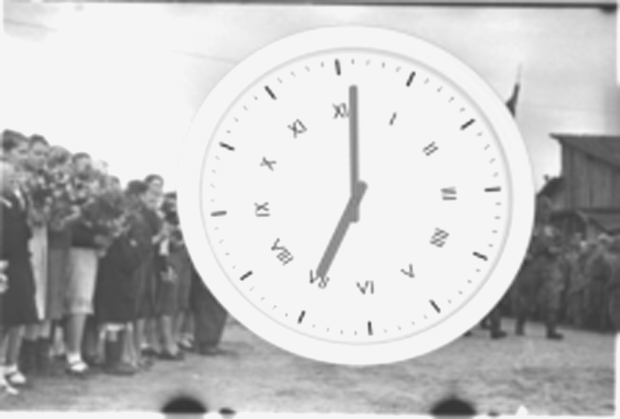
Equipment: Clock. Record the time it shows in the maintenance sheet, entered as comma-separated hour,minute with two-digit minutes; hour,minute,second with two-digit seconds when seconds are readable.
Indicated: 7,01
